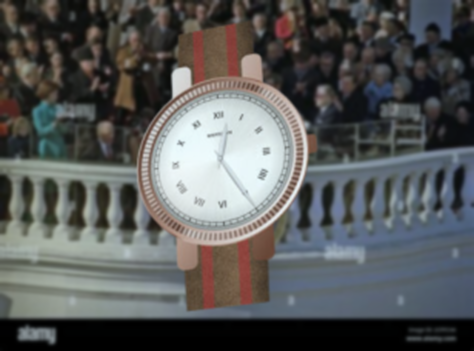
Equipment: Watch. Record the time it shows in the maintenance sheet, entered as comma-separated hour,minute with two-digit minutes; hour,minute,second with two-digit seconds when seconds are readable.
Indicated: 12,25
